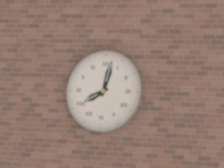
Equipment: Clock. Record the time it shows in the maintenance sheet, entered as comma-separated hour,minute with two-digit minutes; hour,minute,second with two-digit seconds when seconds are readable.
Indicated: 8,02
